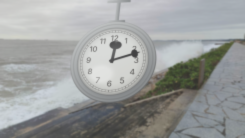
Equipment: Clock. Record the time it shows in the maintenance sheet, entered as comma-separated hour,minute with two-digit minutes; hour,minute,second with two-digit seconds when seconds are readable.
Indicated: 12,12
